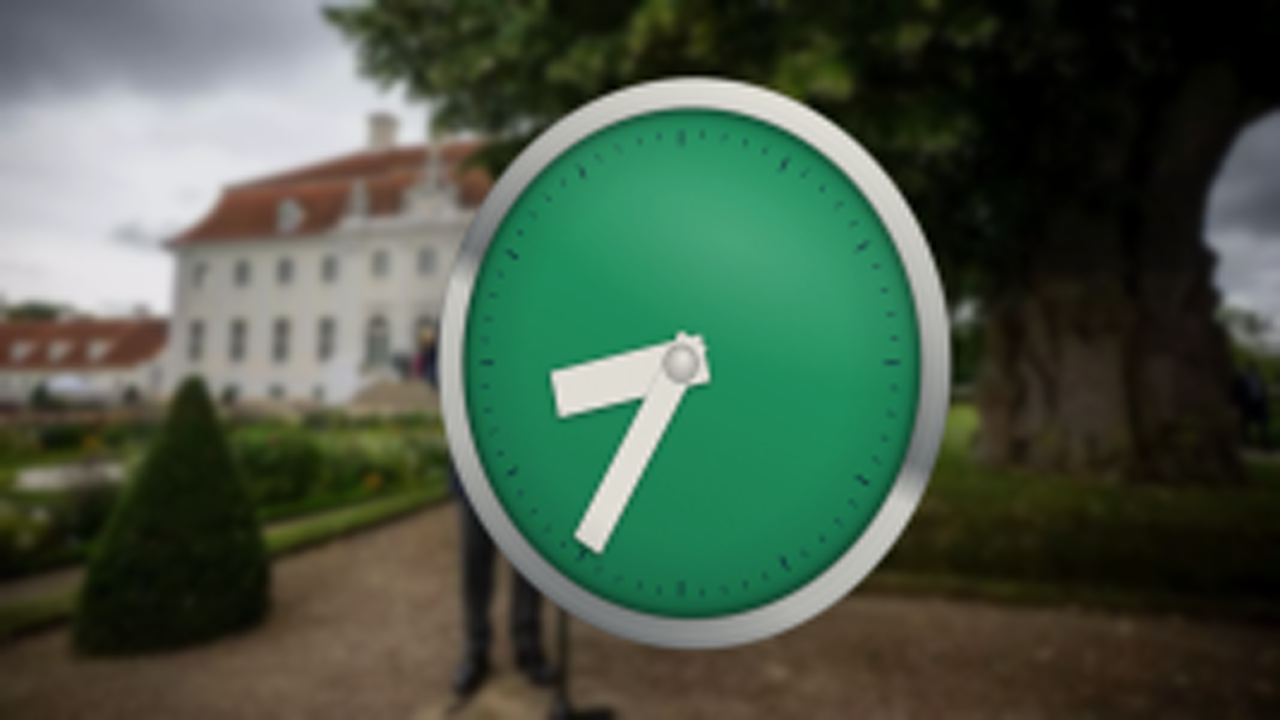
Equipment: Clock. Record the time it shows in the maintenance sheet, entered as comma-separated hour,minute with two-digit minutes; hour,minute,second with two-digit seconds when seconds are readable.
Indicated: 8,35
